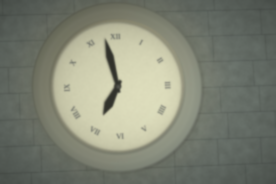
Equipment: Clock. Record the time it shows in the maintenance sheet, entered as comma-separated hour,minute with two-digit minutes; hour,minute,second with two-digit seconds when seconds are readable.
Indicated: 6,58
